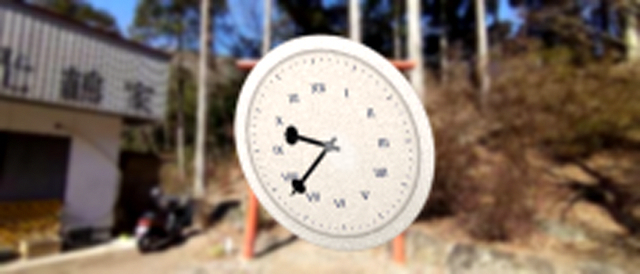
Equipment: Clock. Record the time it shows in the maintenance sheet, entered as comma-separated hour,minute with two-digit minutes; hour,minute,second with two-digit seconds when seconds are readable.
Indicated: 9,38
